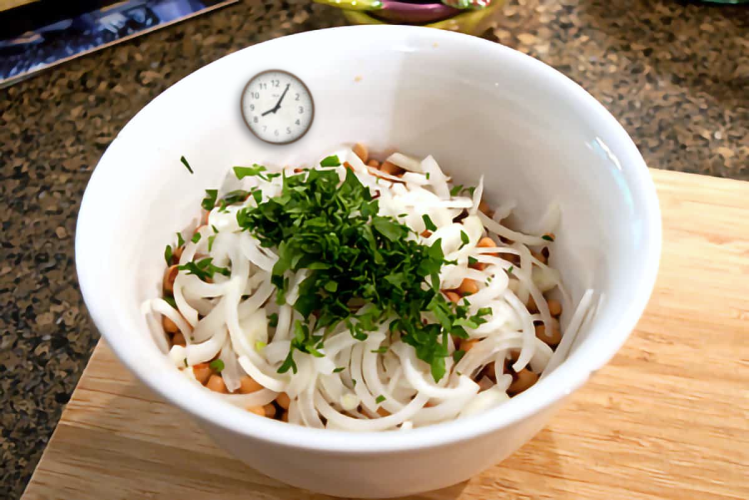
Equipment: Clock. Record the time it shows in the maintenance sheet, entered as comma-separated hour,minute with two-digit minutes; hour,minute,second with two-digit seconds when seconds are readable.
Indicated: 8,05
